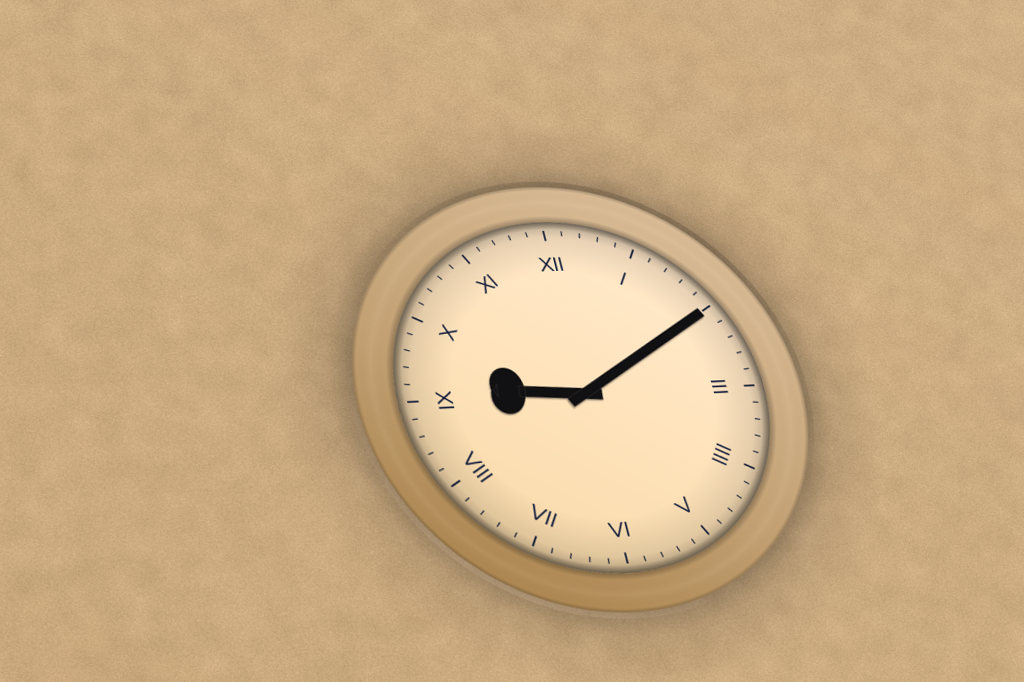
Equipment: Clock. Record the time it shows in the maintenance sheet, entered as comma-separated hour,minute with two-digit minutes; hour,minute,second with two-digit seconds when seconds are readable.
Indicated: 9,10
